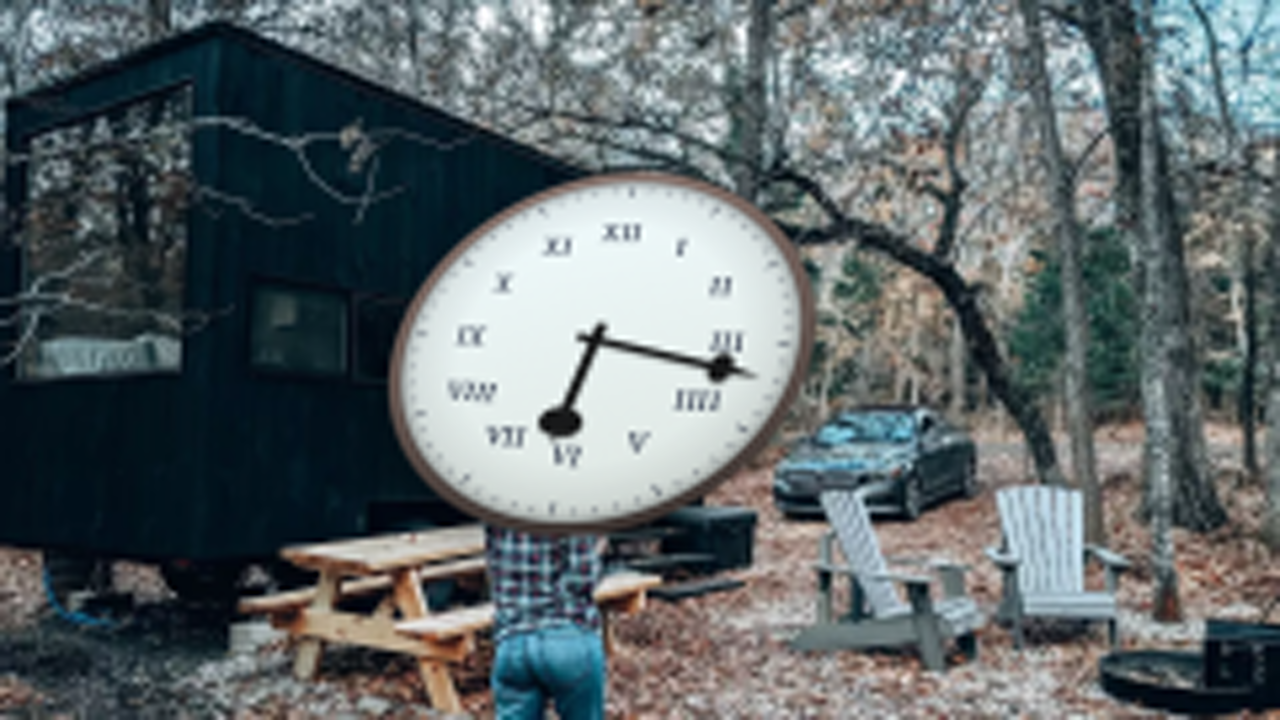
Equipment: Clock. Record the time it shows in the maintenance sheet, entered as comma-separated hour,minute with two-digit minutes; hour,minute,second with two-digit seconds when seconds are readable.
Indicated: 6,17
